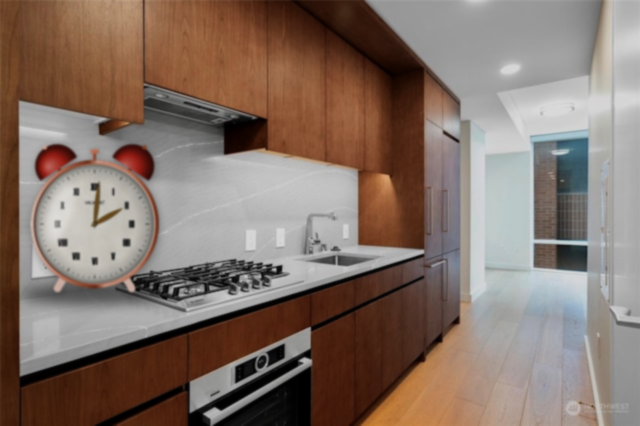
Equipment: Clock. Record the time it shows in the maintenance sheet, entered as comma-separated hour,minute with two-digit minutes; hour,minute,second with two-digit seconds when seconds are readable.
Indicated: 2,01
